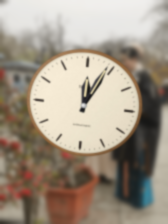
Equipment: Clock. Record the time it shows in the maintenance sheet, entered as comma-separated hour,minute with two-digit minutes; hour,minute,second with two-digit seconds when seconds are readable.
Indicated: 12,04
